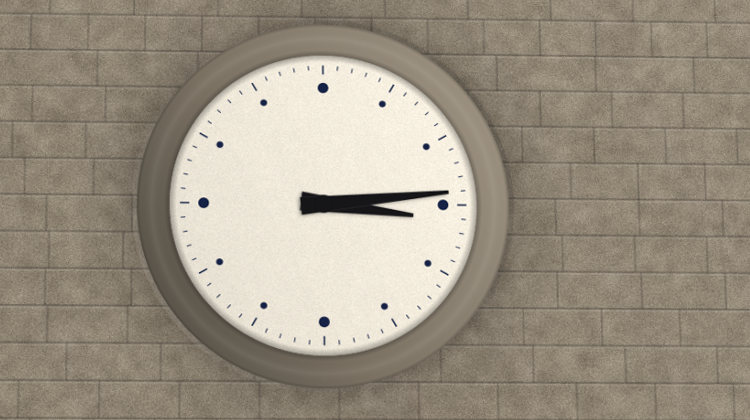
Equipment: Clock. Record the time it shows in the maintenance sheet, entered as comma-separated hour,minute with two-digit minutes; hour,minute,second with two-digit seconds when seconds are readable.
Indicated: 3,14
